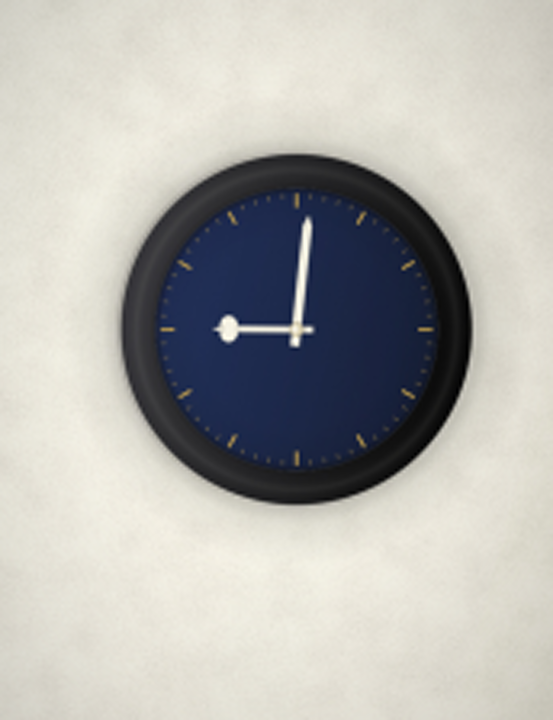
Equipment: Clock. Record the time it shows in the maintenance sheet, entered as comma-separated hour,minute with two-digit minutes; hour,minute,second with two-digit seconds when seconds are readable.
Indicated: 9,01
